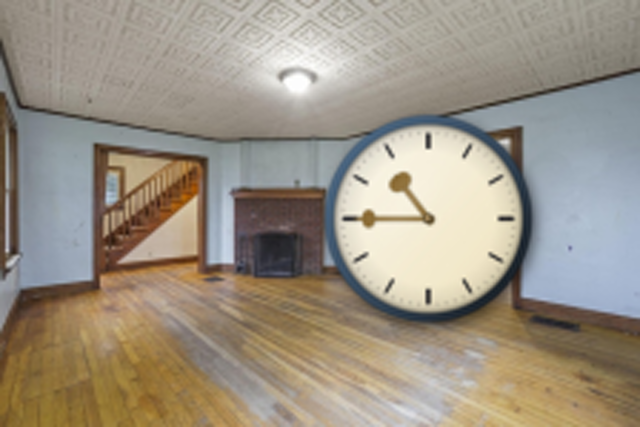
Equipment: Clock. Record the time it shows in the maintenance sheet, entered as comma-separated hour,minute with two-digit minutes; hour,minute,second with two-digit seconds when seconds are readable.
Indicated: 10,45
